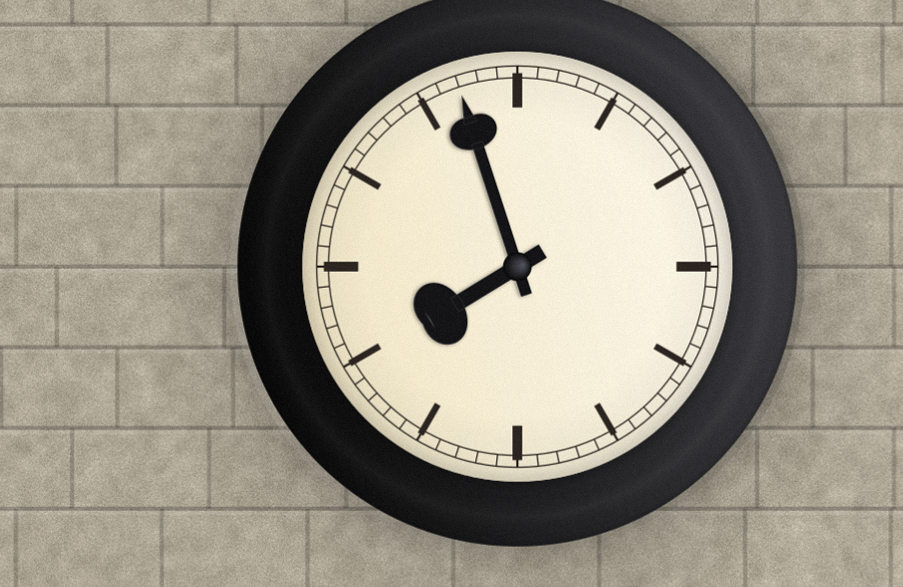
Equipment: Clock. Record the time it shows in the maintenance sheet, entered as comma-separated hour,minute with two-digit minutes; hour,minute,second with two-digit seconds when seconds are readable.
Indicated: 7,57
